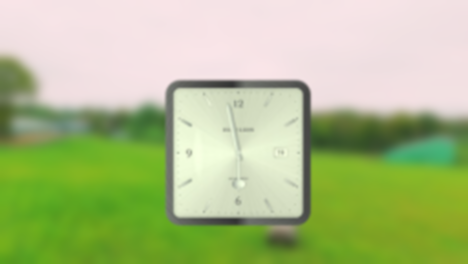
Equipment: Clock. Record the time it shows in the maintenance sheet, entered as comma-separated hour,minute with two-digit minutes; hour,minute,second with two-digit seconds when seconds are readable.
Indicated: 5,58
